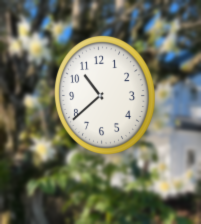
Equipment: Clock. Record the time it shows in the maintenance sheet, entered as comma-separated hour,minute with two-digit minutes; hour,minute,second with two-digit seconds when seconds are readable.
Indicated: 10,39
